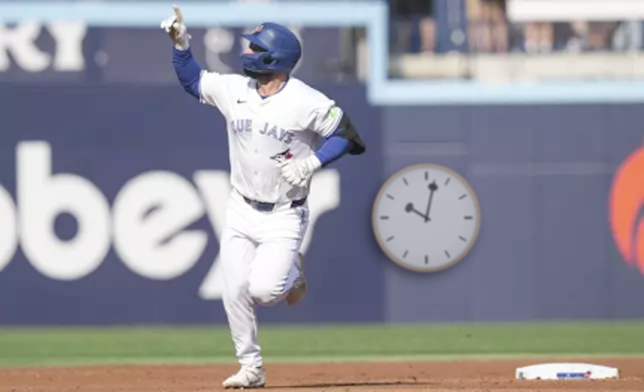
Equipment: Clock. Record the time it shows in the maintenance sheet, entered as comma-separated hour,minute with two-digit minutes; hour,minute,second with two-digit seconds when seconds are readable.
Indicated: 10,02
